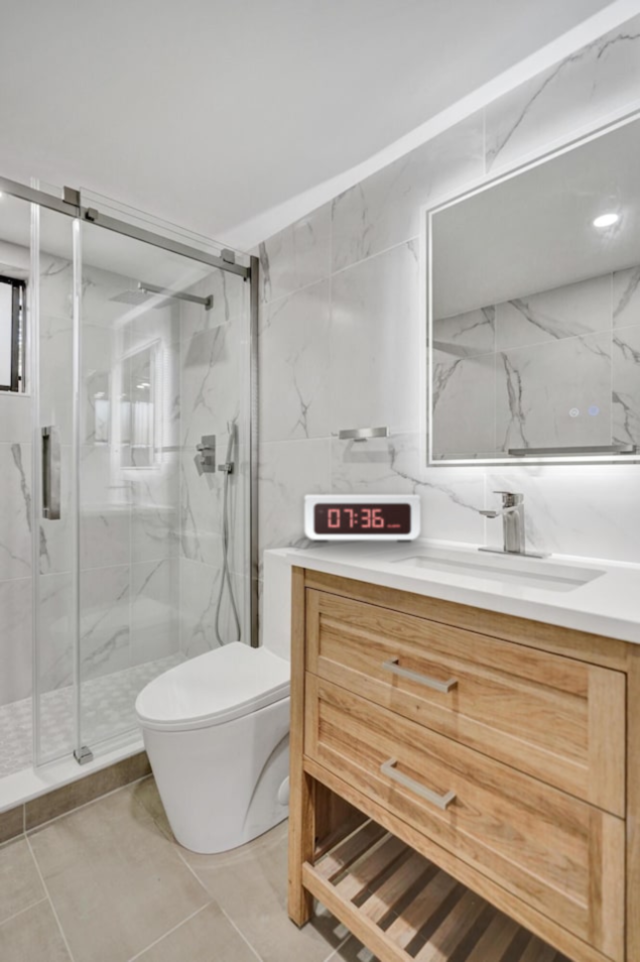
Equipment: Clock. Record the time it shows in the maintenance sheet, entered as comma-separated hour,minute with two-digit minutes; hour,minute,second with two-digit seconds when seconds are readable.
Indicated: 7,36
